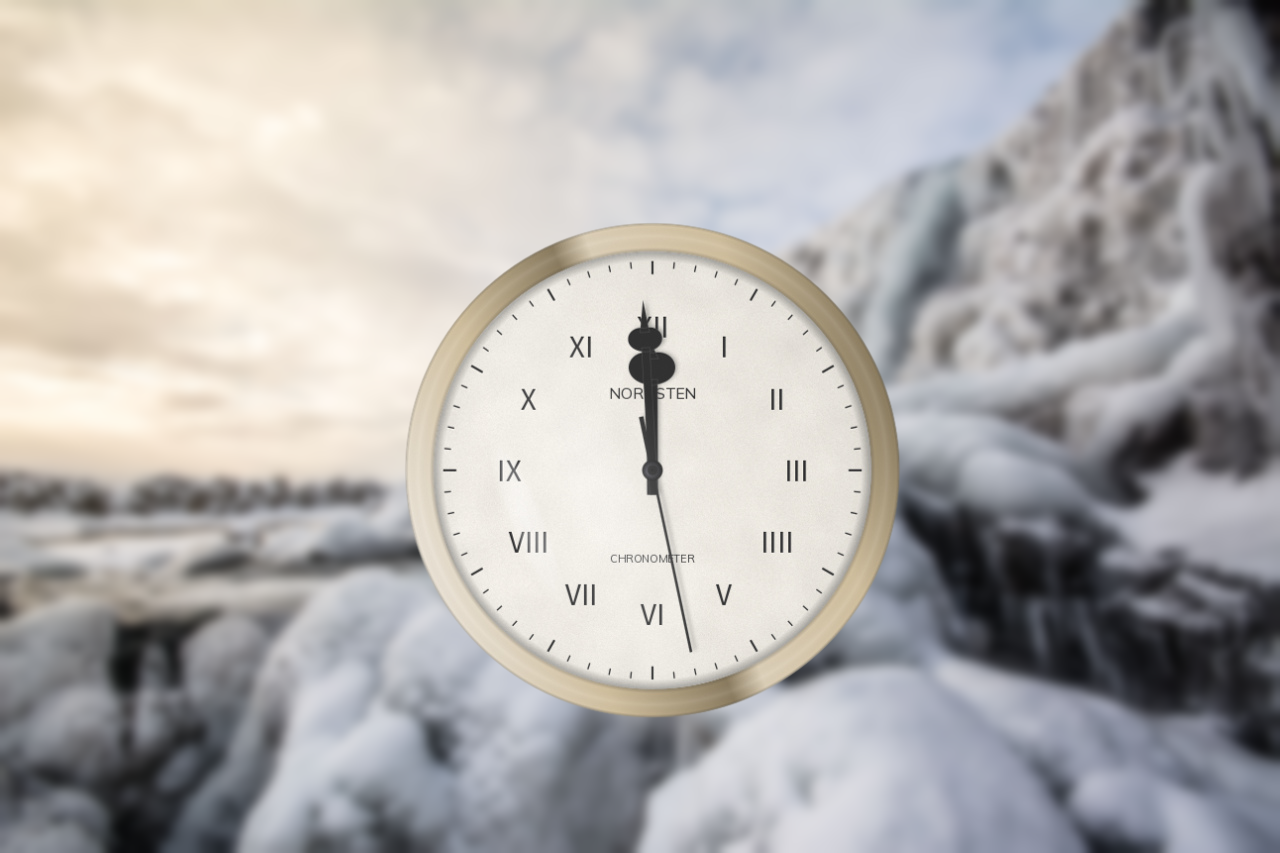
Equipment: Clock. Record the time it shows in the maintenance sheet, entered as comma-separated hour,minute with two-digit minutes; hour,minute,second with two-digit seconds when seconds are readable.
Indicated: 11,59,28
